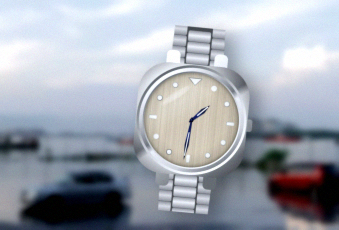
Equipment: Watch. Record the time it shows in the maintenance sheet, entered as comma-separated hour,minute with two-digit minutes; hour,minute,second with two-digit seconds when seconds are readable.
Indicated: 1,31
